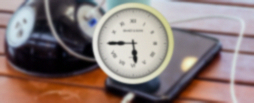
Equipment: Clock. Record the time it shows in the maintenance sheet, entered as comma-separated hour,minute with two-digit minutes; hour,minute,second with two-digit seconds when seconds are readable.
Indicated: 5,45
